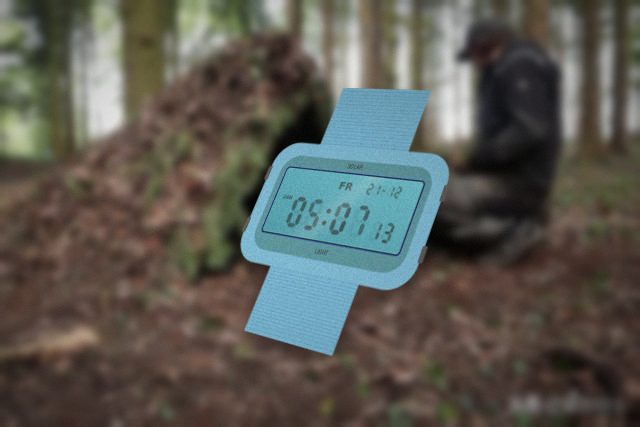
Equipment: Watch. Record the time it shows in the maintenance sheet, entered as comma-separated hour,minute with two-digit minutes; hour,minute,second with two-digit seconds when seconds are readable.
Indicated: 5,07,13
